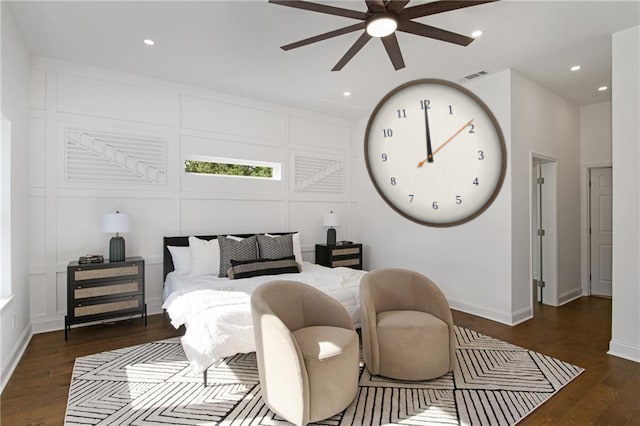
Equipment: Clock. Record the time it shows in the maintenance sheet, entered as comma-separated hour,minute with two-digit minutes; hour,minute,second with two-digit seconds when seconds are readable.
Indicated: 12,00,09
